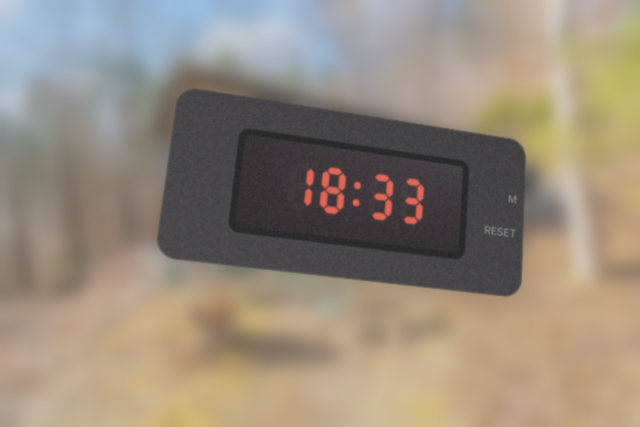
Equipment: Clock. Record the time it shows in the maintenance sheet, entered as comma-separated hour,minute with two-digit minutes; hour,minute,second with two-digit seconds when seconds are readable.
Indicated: 18,33
